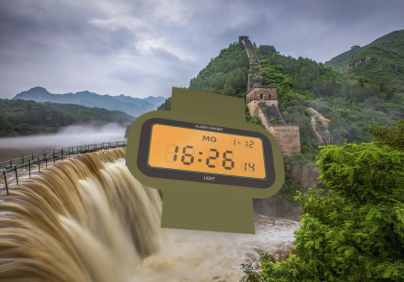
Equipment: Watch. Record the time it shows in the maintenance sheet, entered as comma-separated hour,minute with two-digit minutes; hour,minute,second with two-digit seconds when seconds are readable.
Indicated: 16,26,14
